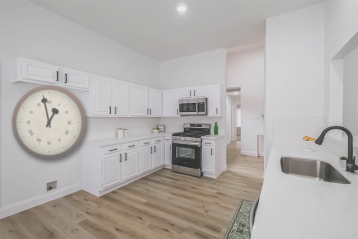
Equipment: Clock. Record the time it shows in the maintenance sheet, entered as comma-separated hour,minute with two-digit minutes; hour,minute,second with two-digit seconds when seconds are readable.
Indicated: 12,58
